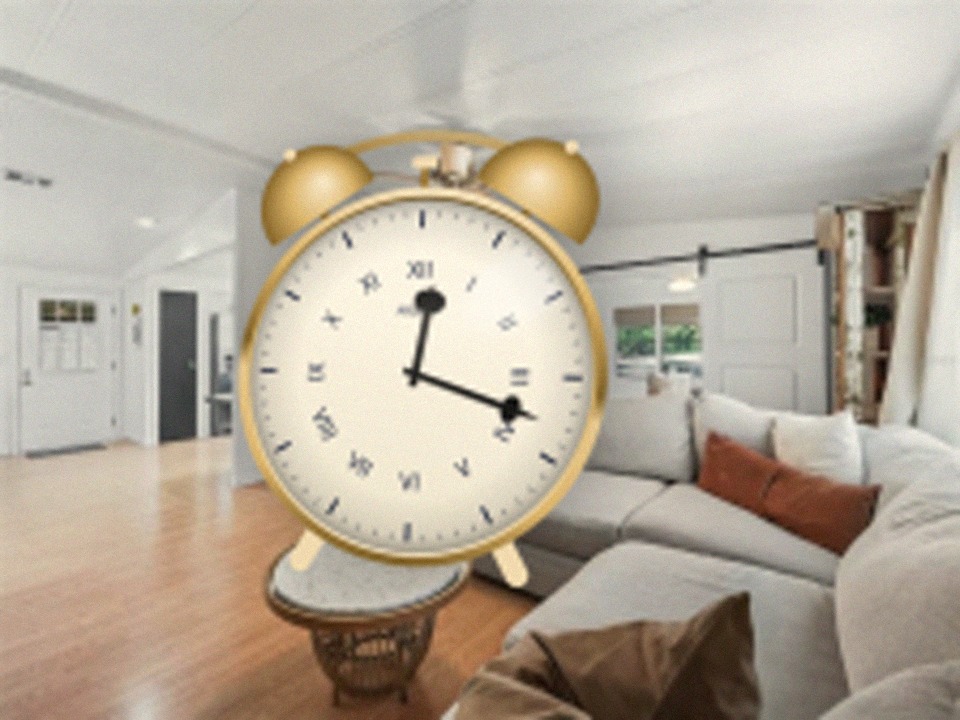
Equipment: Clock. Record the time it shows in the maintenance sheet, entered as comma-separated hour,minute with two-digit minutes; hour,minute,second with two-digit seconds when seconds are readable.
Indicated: 12,18
